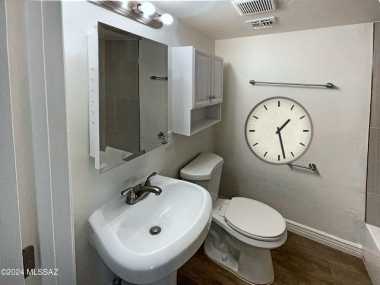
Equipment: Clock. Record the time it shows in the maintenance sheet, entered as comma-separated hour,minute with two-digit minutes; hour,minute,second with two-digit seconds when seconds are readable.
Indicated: 1,28
